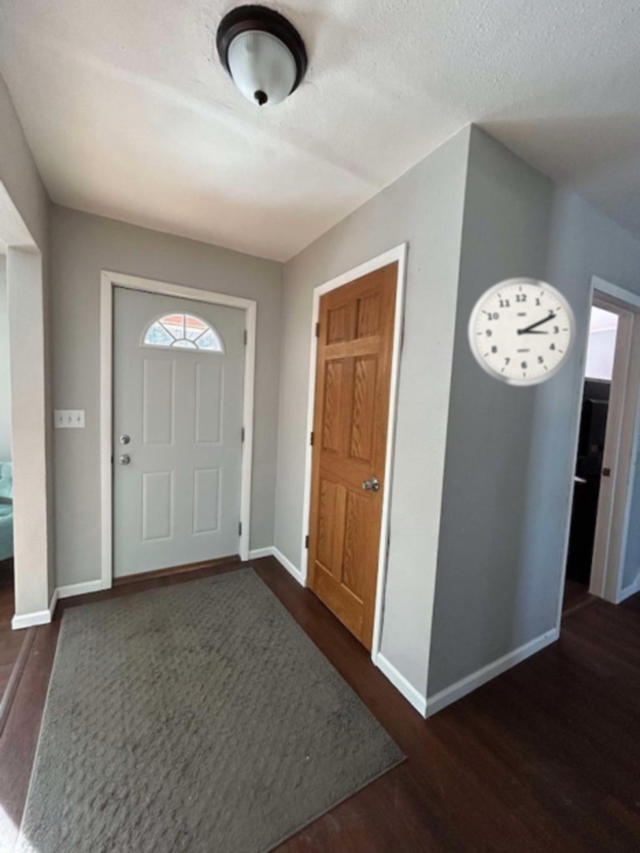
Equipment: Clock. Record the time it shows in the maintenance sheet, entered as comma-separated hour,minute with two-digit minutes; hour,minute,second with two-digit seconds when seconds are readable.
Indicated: 3,11
